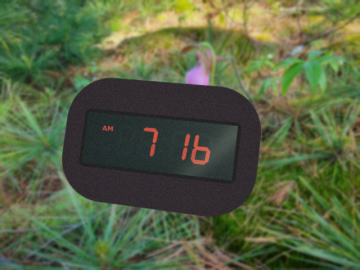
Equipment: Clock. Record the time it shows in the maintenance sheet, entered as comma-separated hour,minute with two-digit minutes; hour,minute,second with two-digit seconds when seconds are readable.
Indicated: 7,16
